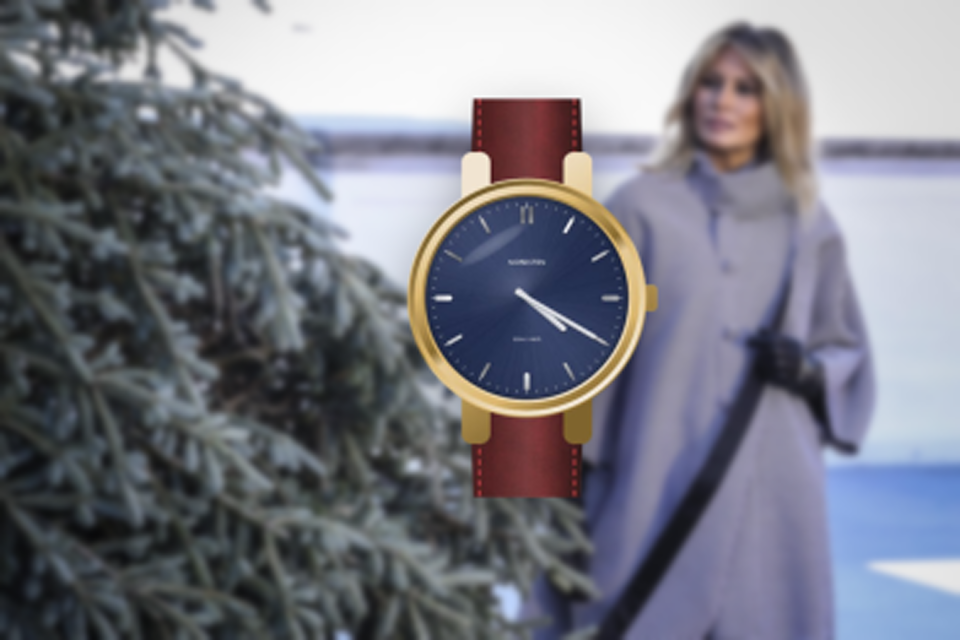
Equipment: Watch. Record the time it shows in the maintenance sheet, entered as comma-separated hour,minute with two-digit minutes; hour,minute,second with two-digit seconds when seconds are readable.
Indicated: 4,20
